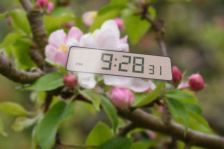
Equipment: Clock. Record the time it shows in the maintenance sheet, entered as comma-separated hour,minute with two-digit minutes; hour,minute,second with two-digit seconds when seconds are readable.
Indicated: 9,28,31
